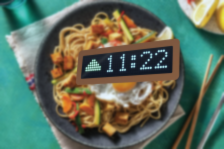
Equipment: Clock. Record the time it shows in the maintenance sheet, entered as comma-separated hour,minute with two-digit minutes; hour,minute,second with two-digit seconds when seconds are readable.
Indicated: 11,22
